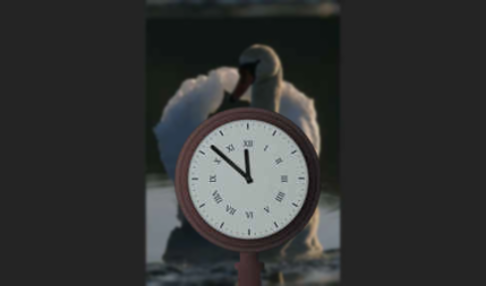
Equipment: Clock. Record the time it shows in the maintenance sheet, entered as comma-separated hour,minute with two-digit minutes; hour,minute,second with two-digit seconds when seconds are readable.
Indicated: 11,52
